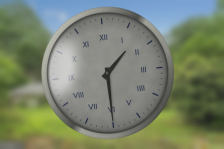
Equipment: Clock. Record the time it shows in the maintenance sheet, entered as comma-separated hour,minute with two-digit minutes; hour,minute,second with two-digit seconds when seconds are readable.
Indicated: 1,30
